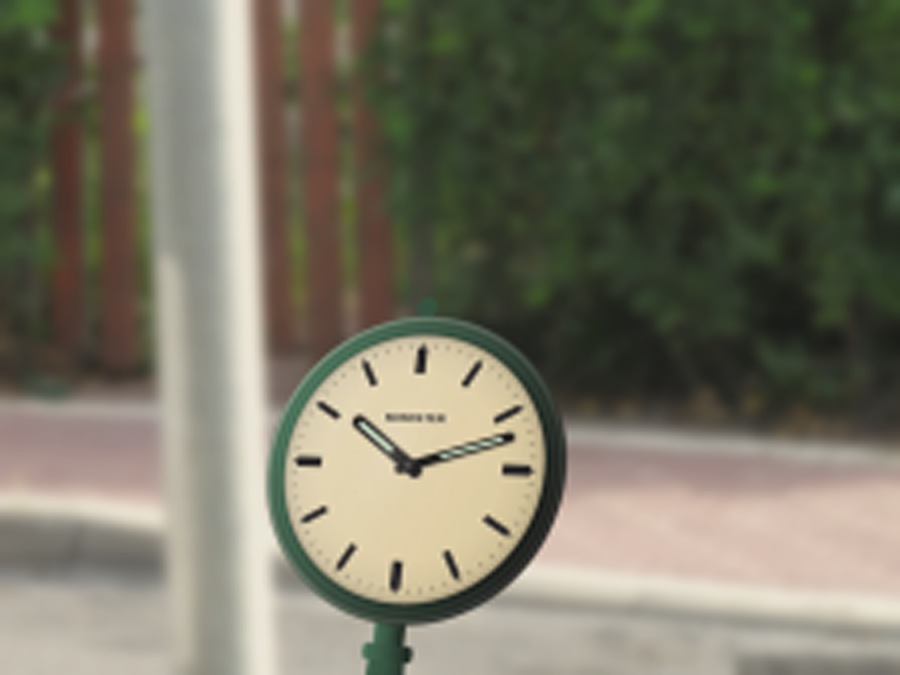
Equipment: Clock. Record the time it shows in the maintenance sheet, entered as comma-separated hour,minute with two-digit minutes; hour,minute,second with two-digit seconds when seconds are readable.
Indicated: 10,12
